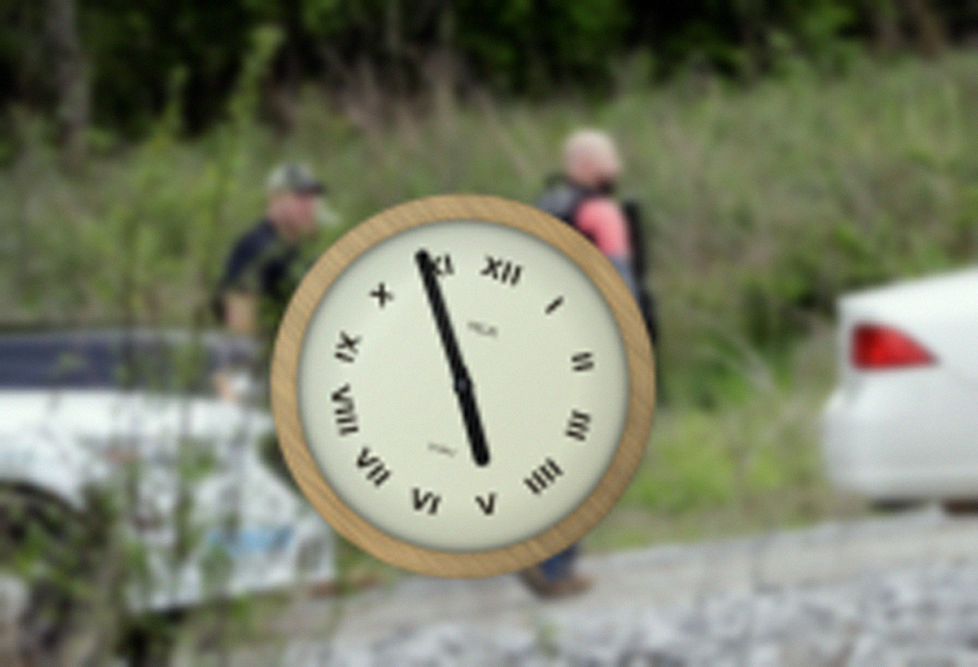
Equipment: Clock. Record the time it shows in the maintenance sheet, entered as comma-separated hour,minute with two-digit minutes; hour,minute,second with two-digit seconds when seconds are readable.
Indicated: 4,54
